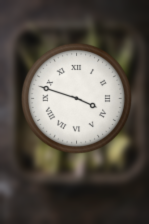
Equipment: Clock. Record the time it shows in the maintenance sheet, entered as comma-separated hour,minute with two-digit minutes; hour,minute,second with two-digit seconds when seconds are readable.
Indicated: 3,48
